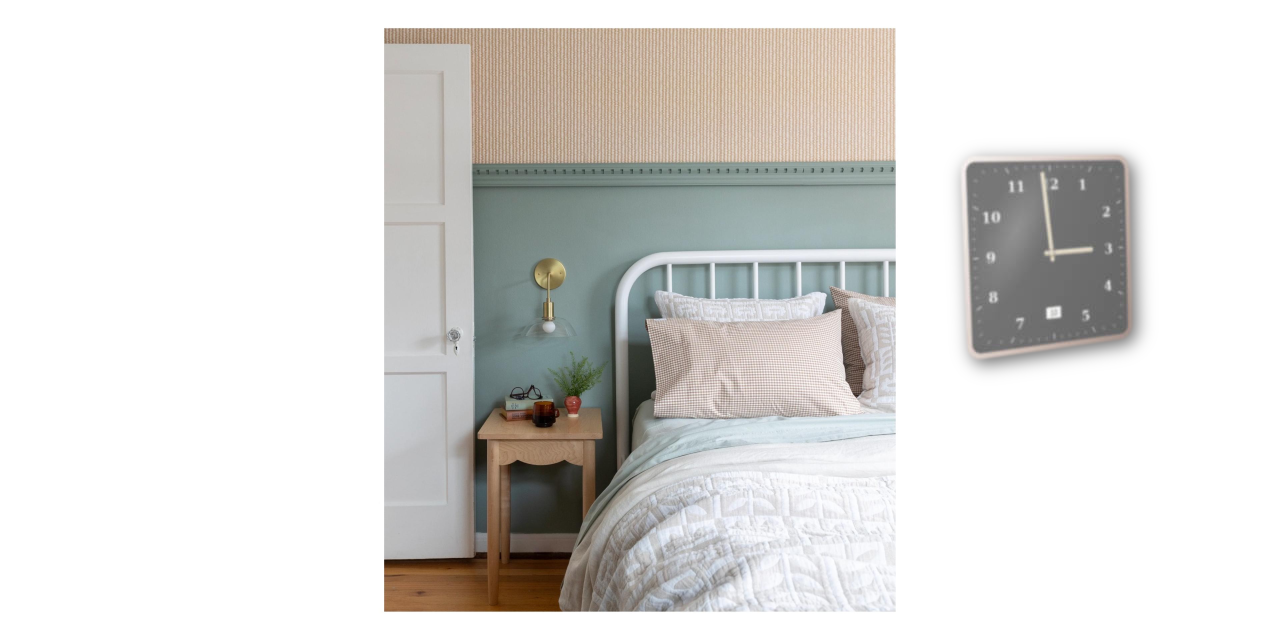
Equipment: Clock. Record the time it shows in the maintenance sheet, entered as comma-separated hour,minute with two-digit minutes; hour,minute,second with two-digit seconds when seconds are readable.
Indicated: 2,59
